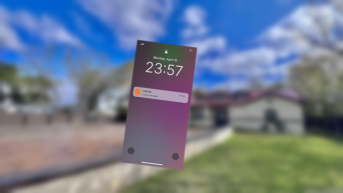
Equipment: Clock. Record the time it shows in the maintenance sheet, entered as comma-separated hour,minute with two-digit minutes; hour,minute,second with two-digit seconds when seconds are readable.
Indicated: 23,57
